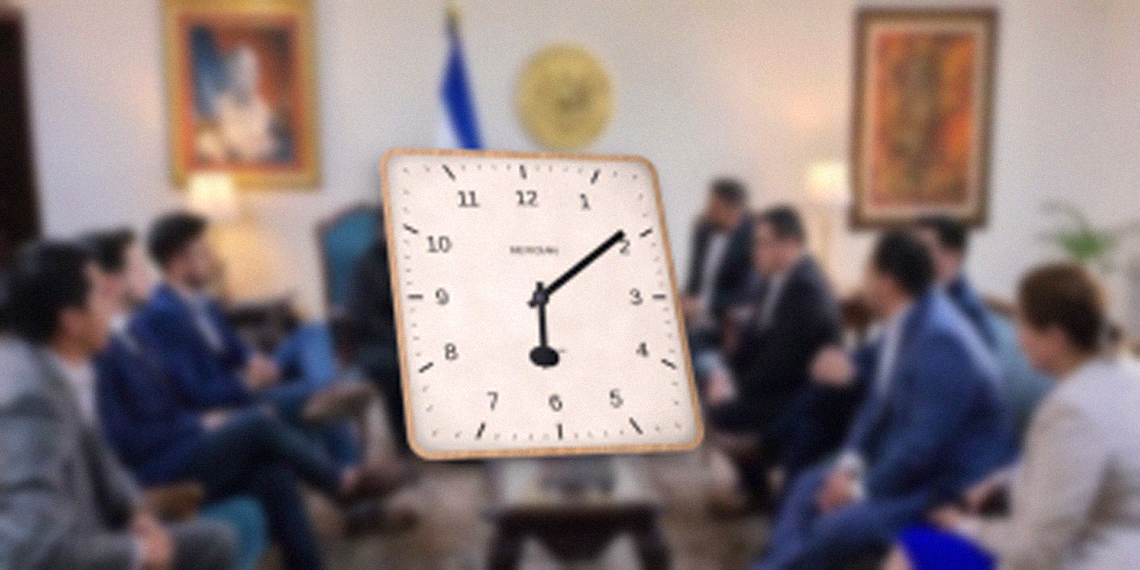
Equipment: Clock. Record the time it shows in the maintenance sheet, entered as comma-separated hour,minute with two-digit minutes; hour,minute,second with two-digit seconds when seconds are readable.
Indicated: 6,09
